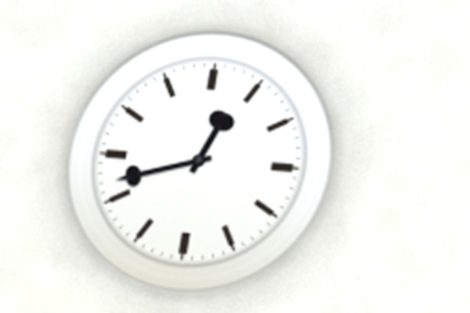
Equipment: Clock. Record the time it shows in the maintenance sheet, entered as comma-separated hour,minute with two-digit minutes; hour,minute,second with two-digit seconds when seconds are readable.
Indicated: 12,42
